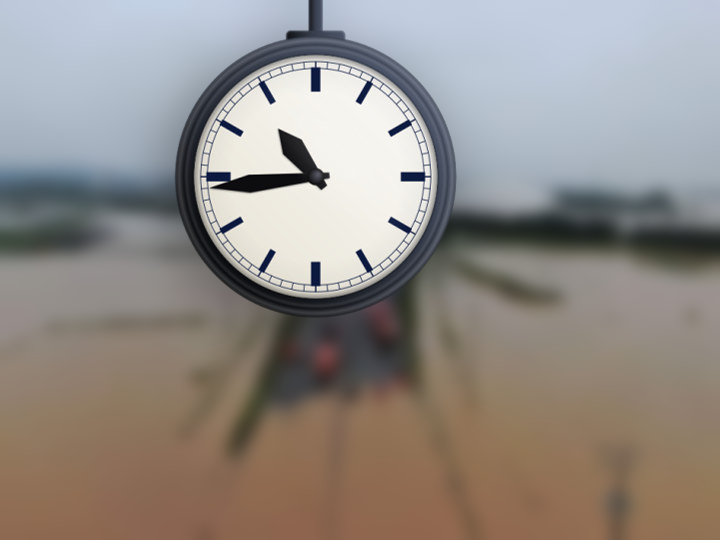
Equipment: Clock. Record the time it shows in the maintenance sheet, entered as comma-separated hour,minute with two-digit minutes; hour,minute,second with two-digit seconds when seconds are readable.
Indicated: 10,44
